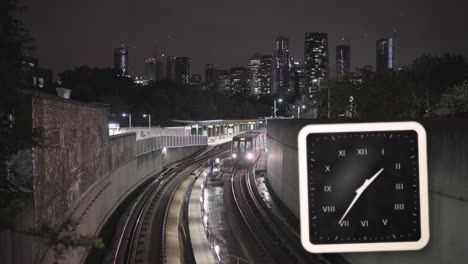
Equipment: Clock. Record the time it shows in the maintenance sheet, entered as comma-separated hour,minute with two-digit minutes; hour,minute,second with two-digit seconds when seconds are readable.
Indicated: 1,36
